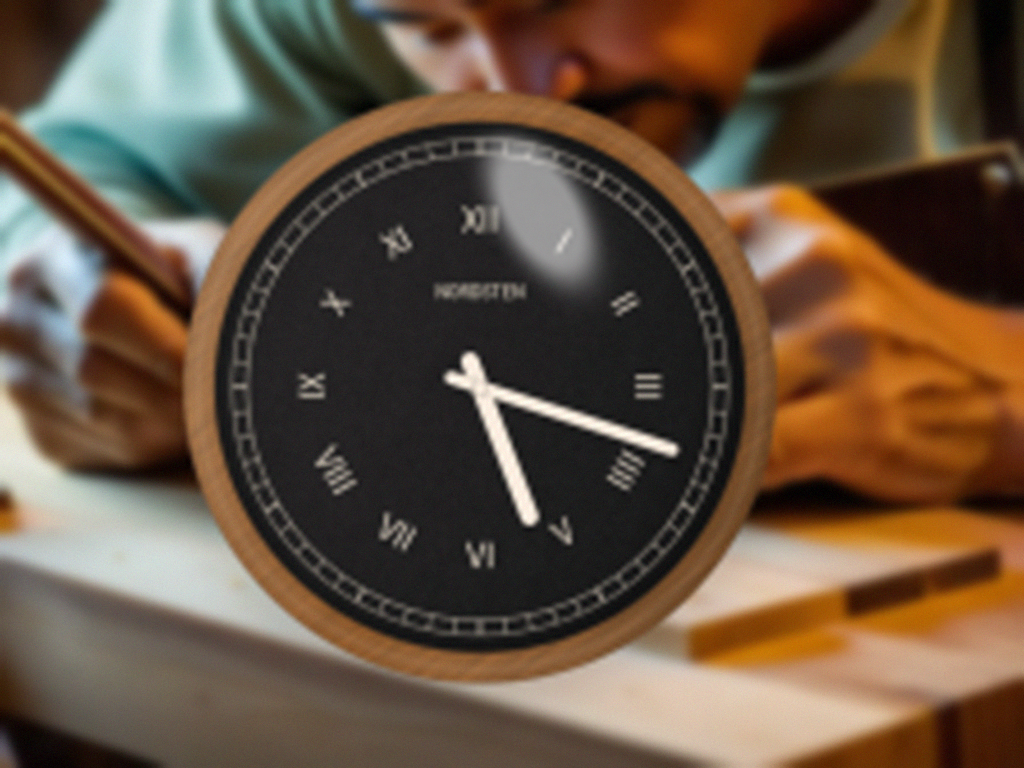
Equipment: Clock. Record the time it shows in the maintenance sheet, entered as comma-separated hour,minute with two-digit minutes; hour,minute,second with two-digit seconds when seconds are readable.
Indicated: 5,18
